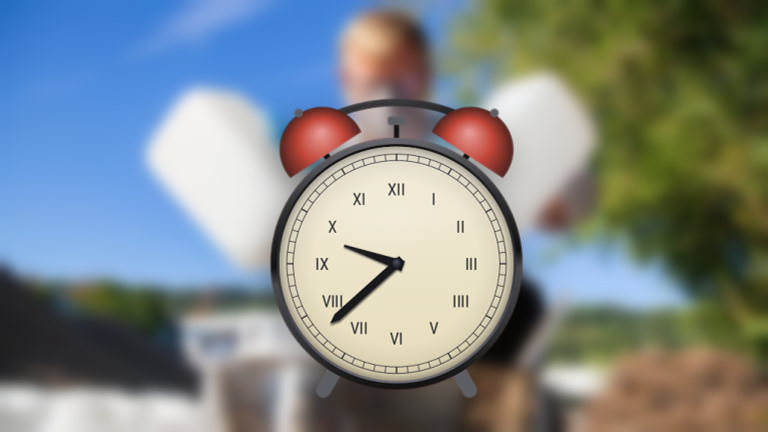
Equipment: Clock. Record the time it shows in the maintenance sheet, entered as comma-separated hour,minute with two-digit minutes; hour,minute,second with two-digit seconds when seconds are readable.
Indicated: 9,38
